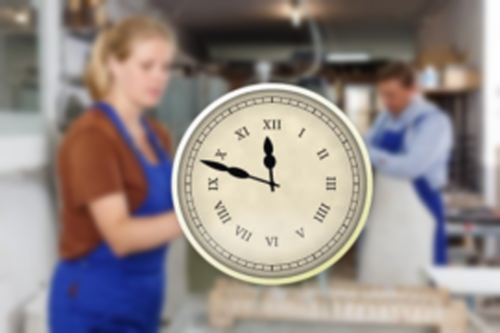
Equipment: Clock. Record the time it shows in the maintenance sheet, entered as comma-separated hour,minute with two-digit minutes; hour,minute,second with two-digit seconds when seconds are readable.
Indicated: 11,48
